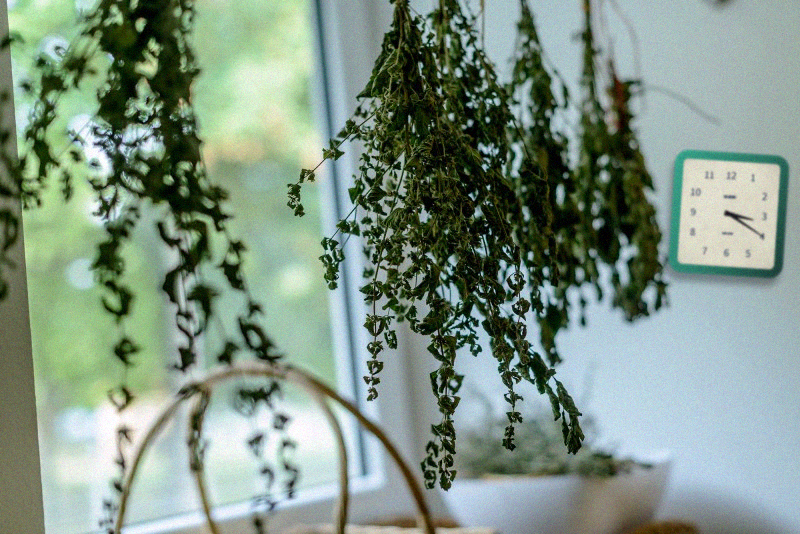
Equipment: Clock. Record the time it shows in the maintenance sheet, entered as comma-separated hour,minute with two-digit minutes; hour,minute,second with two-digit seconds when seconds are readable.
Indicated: 3,20
